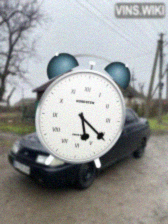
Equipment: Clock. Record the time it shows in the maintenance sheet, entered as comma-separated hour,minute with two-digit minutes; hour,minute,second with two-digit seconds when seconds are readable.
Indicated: 5,21
